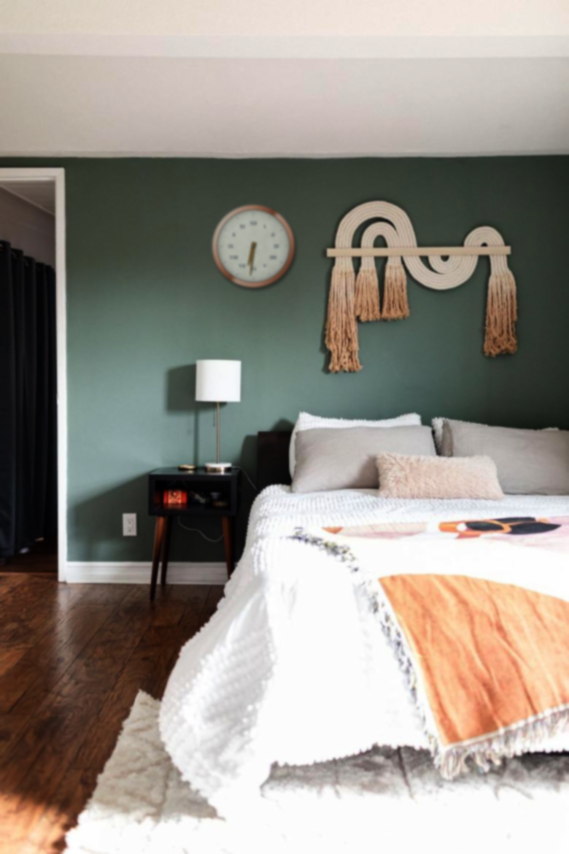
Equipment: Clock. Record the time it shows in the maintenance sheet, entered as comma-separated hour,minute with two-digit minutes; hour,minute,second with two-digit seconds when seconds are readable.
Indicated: 6,31
